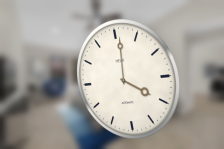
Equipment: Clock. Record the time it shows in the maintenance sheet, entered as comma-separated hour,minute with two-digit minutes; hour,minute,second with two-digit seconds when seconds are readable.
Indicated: 4,01
